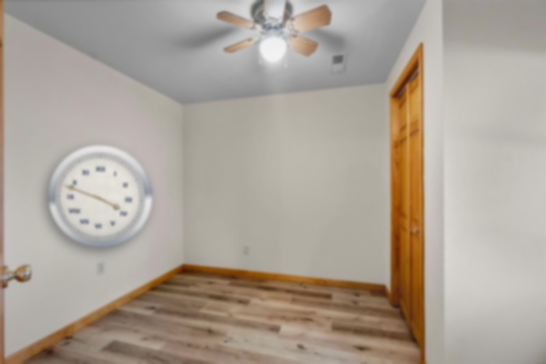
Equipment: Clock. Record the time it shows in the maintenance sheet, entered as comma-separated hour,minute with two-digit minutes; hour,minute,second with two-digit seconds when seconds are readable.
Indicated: 3,48
